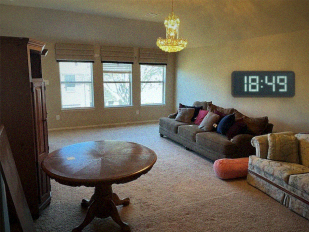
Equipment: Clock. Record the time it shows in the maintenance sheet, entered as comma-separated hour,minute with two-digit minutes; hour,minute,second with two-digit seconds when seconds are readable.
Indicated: 18,49
